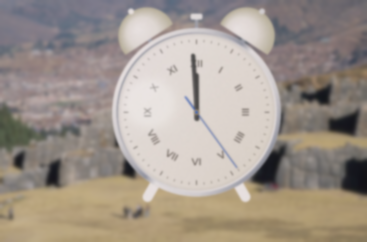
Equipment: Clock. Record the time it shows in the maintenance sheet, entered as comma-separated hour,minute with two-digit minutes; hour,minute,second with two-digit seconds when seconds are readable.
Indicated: 11,59,24
